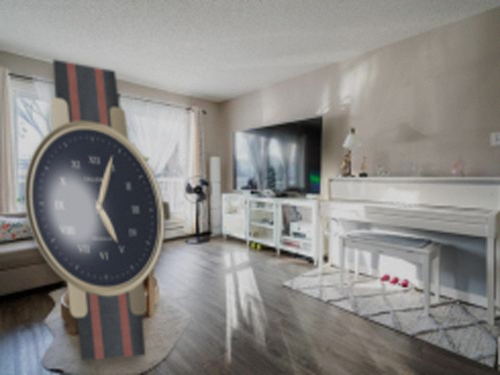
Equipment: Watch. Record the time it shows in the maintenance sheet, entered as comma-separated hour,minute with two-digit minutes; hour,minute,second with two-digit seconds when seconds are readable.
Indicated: 5,04
